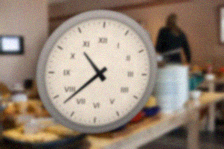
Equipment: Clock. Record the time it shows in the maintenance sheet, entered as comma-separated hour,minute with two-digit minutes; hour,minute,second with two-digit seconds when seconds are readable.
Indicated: 10,38
